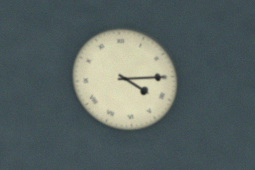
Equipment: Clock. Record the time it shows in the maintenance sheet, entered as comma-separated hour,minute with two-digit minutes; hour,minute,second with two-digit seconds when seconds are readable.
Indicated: 4,15
